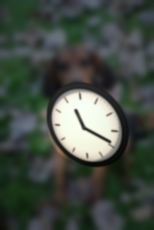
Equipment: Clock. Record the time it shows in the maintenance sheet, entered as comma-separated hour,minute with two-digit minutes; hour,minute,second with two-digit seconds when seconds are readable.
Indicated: 11,19
